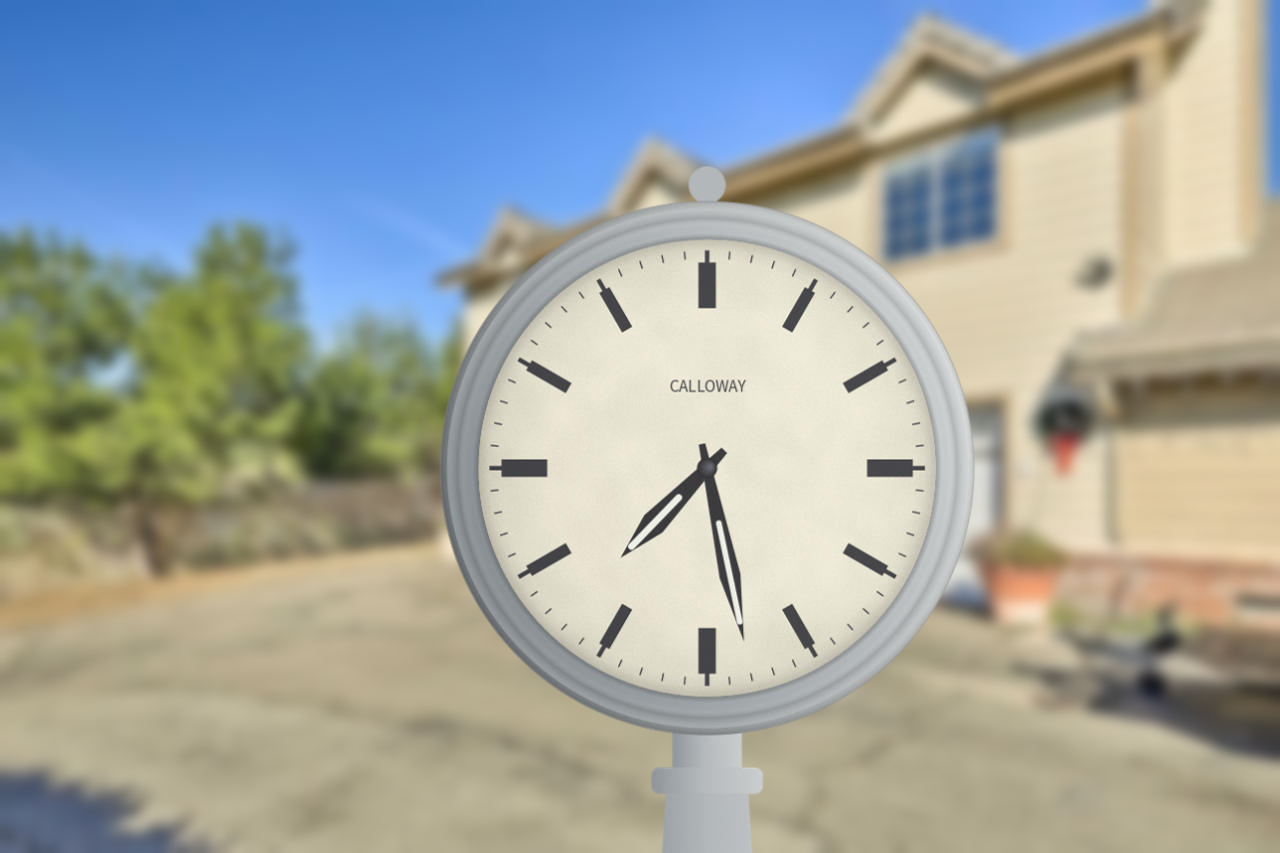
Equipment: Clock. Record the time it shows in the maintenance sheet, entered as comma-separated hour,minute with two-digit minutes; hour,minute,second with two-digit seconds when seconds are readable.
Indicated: 7,28
